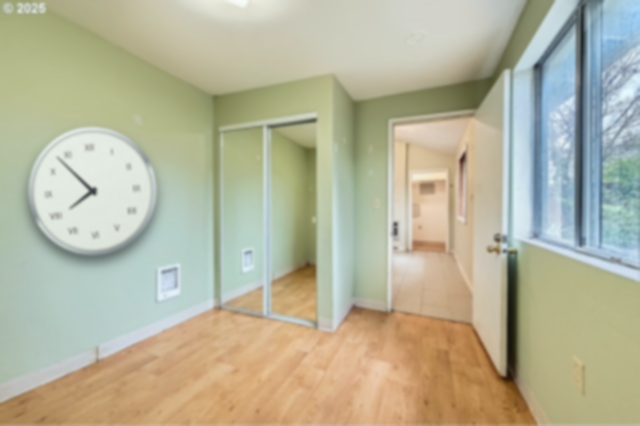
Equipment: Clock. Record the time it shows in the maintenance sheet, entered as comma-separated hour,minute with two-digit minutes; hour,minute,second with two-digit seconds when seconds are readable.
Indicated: 7,53
